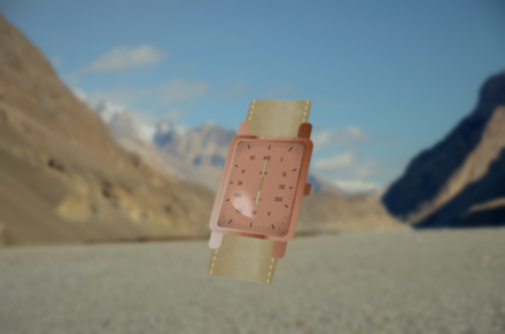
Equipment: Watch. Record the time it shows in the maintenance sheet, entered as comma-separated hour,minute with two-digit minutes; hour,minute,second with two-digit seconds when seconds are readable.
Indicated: 6,00
